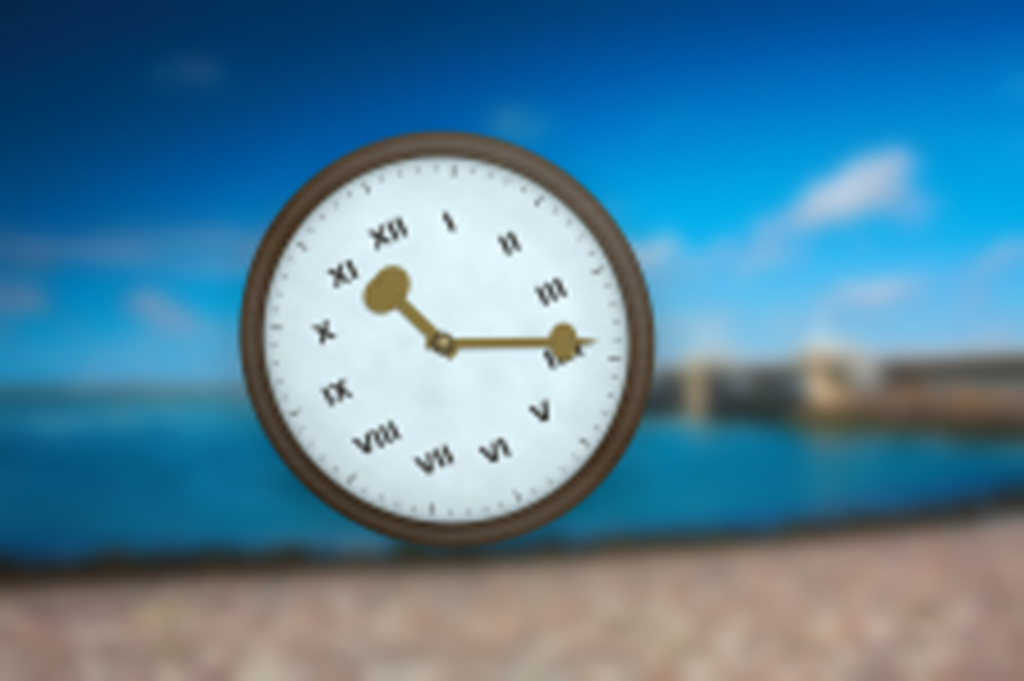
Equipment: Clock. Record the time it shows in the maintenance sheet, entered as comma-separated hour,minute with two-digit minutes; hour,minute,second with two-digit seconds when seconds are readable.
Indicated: 11,19
